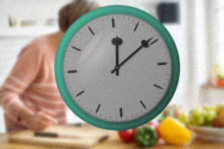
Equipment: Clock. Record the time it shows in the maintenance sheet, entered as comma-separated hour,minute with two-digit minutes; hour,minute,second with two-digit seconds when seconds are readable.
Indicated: 12,09
